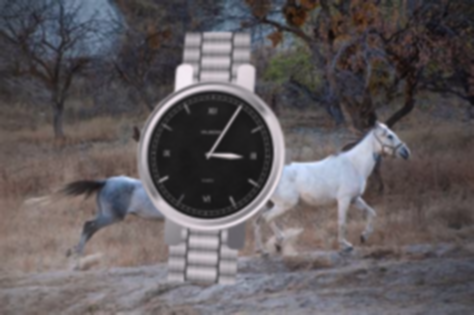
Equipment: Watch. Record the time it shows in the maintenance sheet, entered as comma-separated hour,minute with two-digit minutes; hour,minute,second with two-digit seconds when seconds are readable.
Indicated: 3,05
